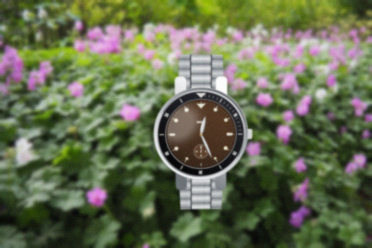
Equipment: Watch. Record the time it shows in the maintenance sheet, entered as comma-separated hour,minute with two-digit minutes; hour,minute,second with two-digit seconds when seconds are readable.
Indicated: 12,26
